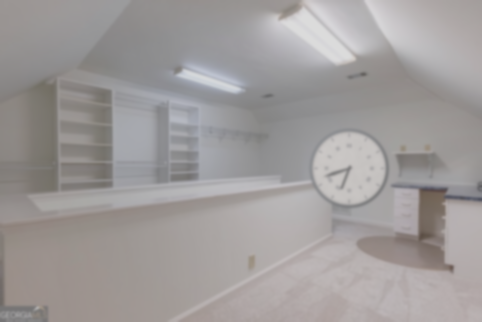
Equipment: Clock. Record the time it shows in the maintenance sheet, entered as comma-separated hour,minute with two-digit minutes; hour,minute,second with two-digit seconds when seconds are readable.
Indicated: 6,42
